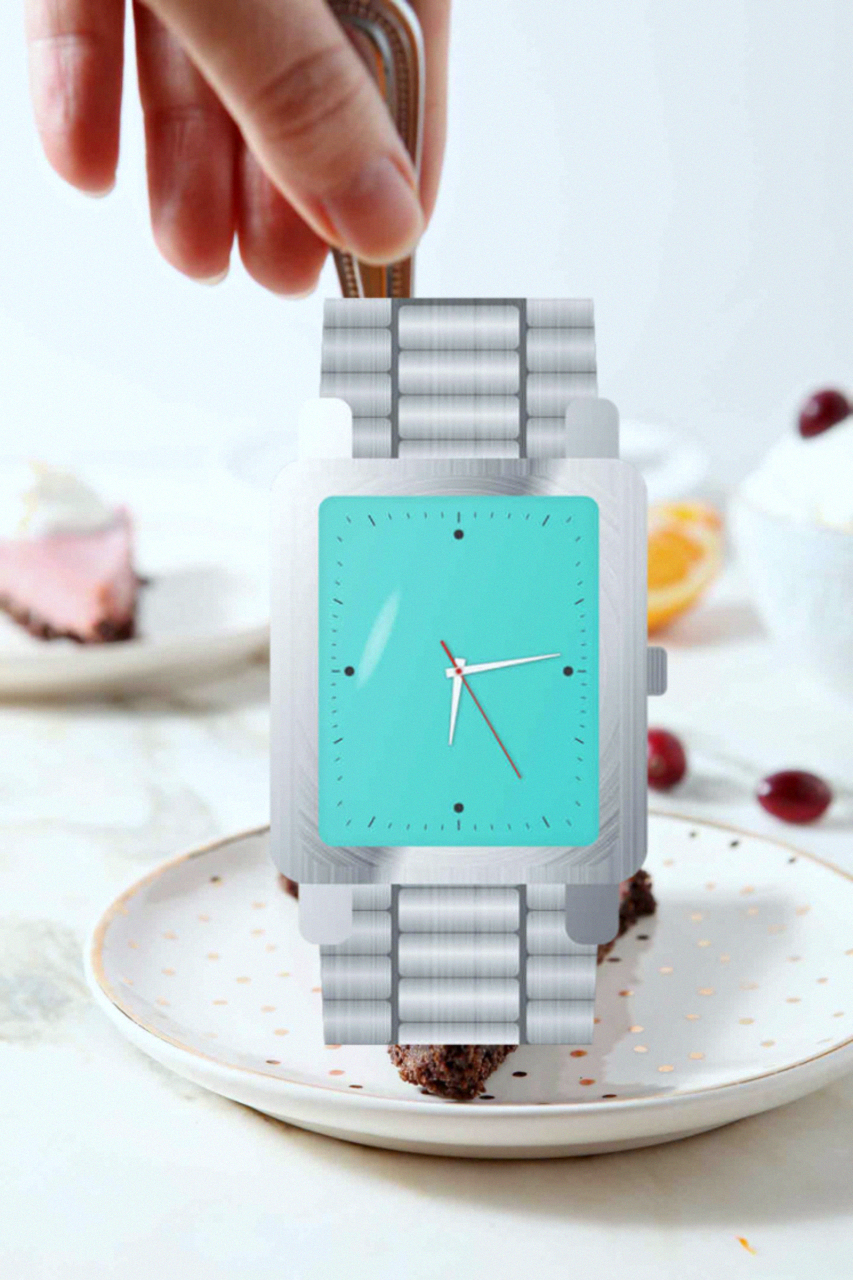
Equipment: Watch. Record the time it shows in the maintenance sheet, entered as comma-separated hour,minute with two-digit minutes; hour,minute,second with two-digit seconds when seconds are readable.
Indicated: 6,13,25
